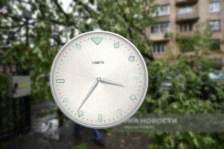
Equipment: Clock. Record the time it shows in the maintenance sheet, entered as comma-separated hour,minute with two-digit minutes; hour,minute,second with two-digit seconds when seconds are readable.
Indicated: 3,36
